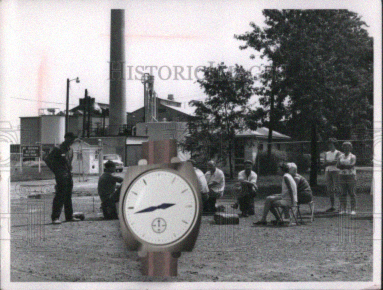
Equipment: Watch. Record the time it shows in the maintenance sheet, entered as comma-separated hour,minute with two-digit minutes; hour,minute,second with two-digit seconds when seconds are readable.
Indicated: 2,43
